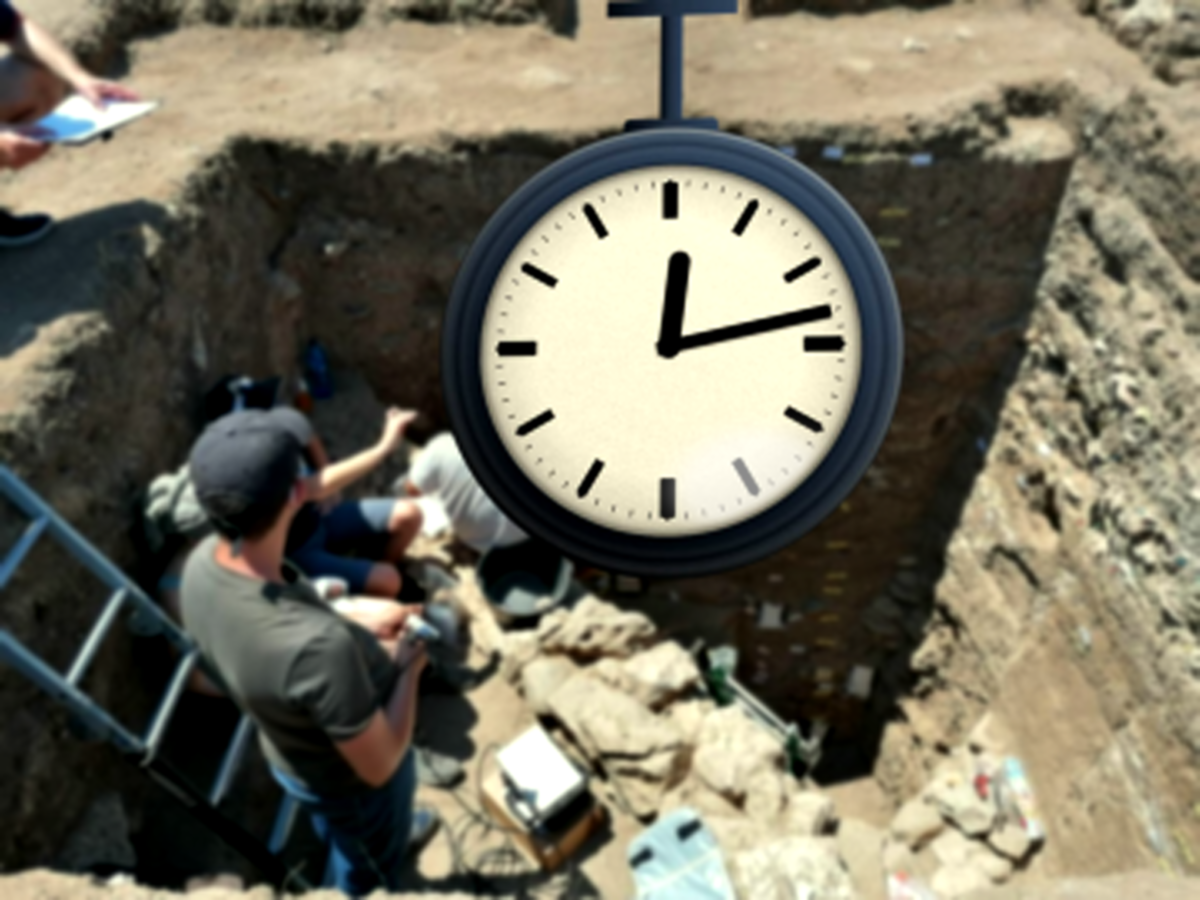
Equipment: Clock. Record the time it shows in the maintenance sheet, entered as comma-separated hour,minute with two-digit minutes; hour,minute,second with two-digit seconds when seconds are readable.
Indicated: 12,13
